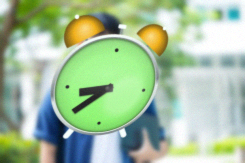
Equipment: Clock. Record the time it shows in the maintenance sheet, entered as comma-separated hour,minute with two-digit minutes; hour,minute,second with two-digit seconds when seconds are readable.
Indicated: 8,38
